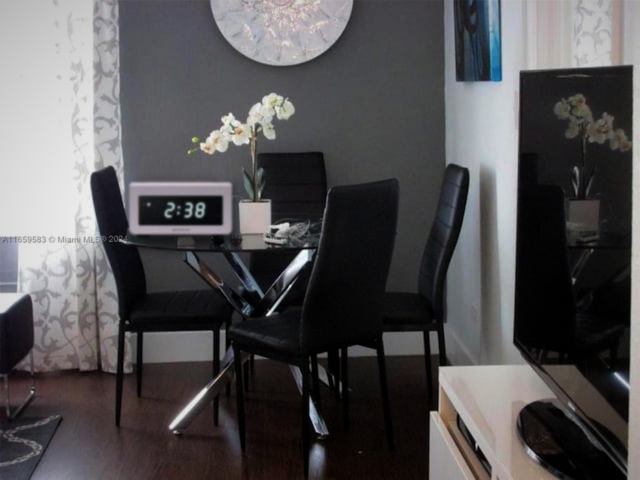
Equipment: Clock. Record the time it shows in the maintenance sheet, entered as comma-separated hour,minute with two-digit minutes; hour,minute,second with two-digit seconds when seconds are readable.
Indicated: 2,38
